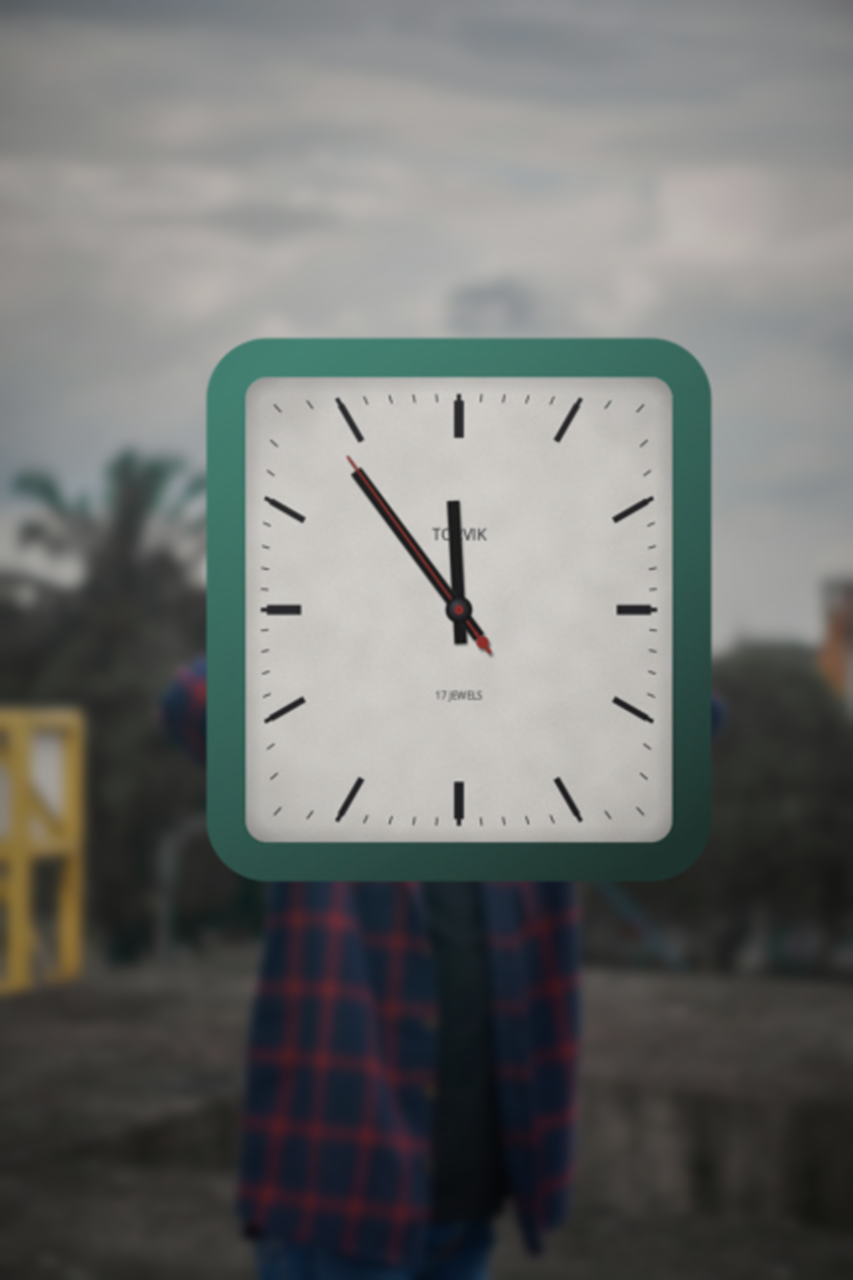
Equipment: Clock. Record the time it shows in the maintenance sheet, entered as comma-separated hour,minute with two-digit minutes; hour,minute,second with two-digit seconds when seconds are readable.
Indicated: 11,53,54
